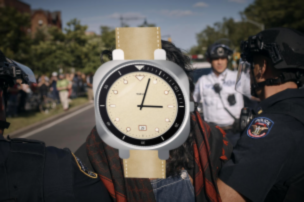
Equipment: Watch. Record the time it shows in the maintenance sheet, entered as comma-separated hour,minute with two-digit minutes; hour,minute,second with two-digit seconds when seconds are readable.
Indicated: 3,03
